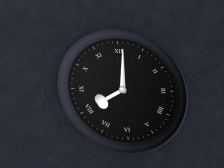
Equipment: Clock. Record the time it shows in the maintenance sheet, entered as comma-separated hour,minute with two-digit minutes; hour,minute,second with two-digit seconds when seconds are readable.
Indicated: 8,01
